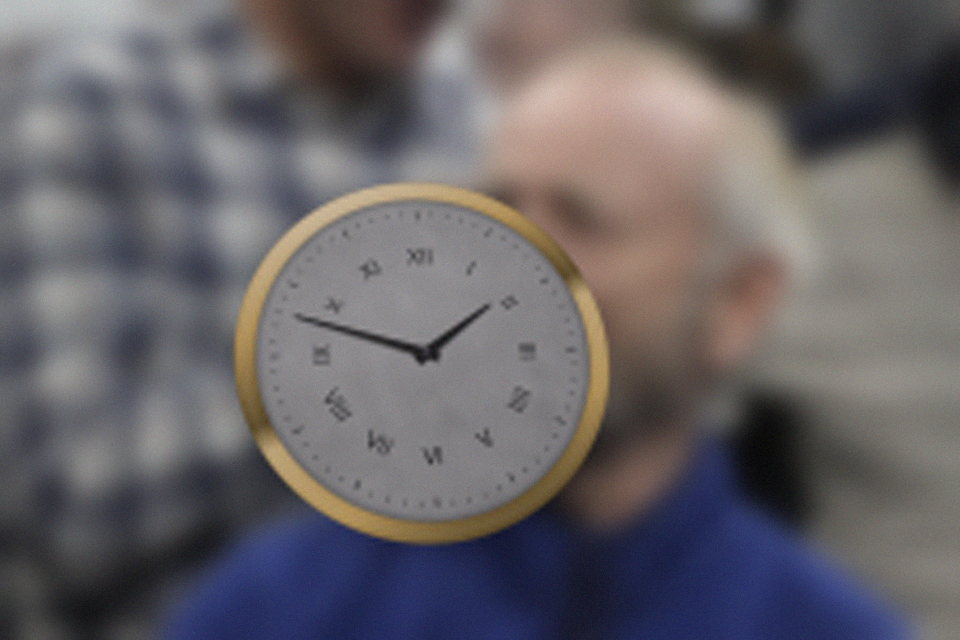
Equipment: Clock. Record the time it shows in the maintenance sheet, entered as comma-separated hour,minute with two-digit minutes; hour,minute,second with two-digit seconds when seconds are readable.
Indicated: 1,48
